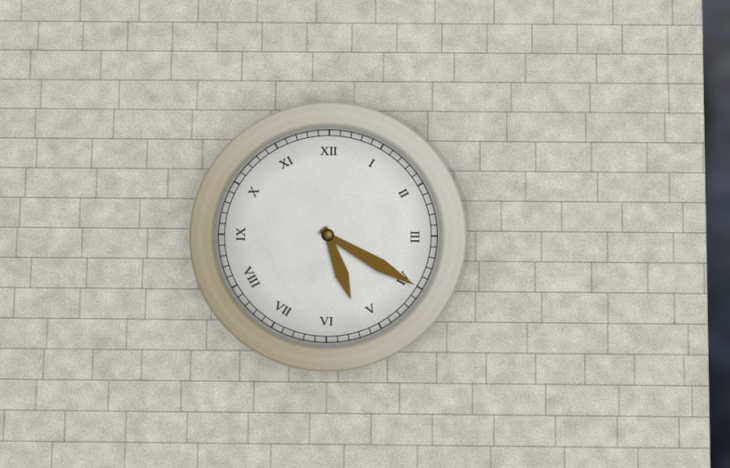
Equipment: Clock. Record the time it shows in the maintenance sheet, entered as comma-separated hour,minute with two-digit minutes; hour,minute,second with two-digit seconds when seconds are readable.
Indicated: 5,20
